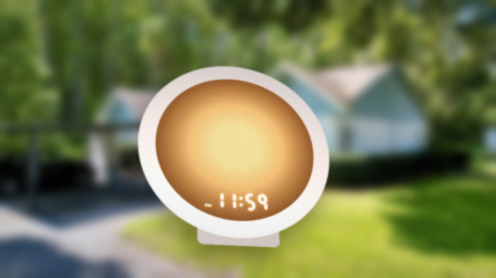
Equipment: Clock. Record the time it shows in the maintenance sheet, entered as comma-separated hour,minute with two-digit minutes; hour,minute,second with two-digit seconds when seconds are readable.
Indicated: 11,59
